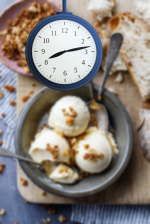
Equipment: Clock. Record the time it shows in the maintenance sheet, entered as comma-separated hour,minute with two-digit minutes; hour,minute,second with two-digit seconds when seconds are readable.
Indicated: 8,13
